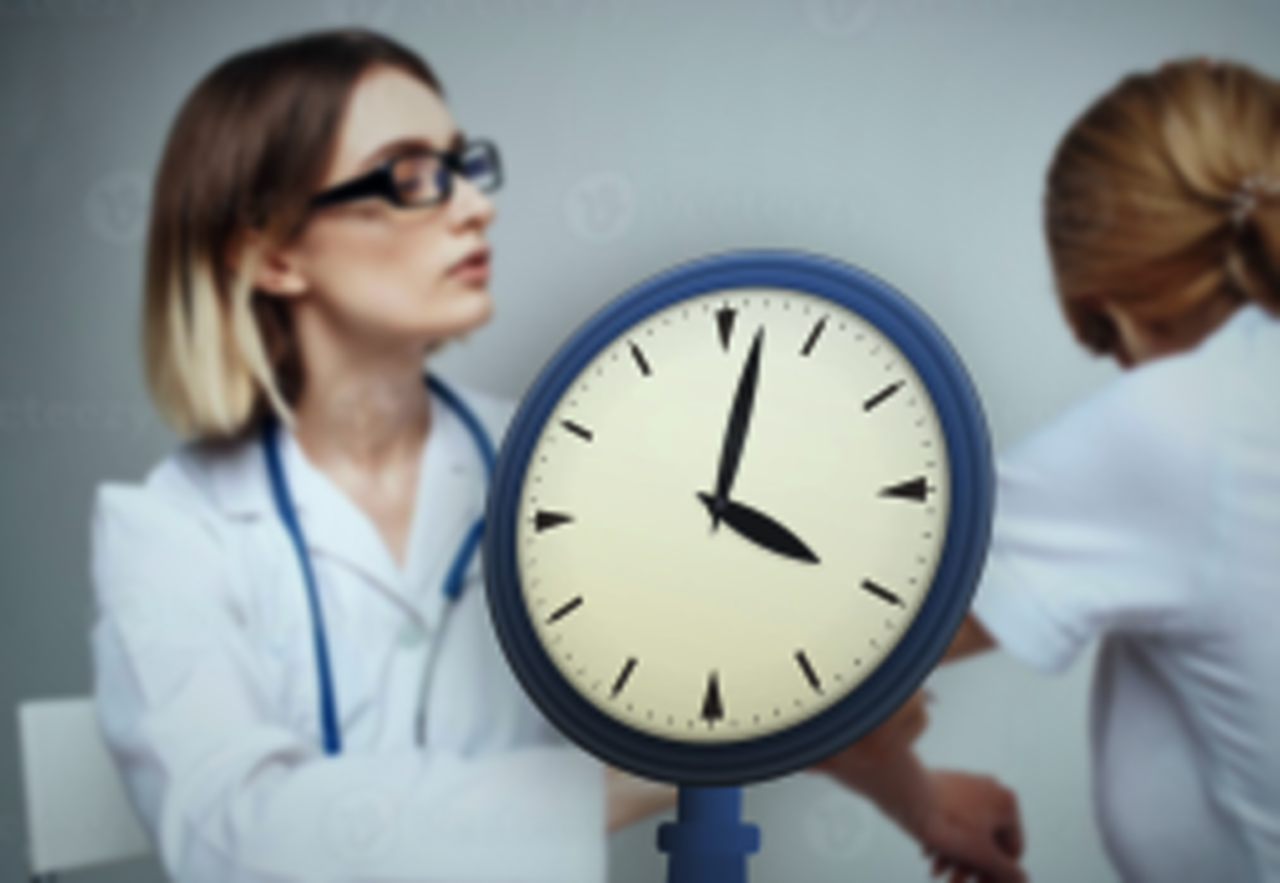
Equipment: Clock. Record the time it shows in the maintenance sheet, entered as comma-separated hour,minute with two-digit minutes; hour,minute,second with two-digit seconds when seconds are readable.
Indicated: 4,02
